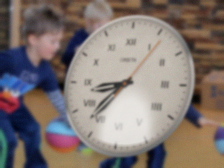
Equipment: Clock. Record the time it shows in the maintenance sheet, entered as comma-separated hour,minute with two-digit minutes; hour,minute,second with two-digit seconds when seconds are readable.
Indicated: 8,37,06
